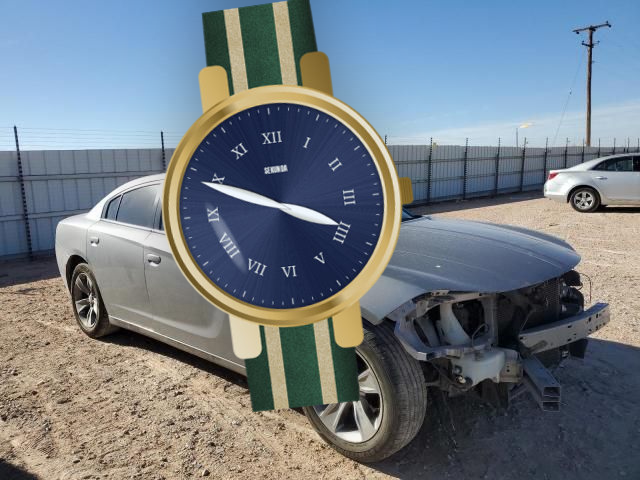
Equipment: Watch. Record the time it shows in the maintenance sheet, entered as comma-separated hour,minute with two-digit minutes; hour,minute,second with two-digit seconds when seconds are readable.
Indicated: 3,49
